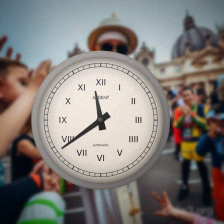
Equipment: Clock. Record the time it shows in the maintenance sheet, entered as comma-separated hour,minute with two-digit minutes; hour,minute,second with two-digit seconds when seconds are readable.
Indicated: 11,39
